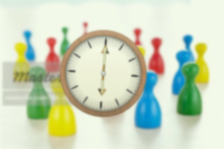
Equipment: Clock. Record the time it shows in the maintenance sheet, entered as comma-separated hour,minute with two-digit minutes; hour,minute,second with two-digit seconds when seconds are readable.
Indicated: 6,00
